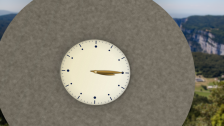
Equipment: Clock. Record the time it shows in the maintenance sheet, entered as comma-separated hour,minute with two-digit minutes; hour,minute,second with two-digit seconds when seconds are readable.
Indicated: 3,15
